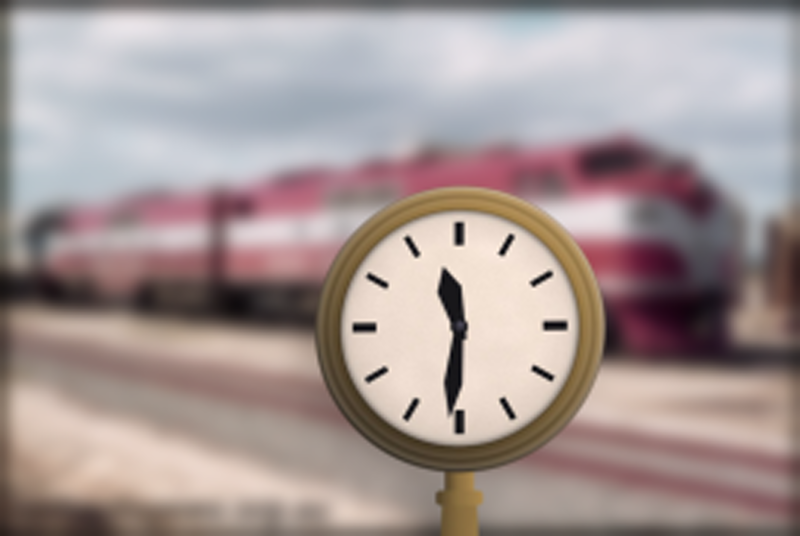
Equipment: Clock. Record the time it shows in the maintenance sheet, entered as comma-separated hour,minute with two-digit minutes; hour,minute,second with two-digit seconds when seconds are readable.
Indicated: 11,31
